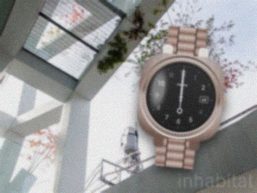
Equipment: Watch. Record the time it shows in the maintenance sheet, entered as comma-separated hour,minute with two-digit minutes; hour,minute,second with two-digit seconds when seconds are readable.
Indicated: 6,00
